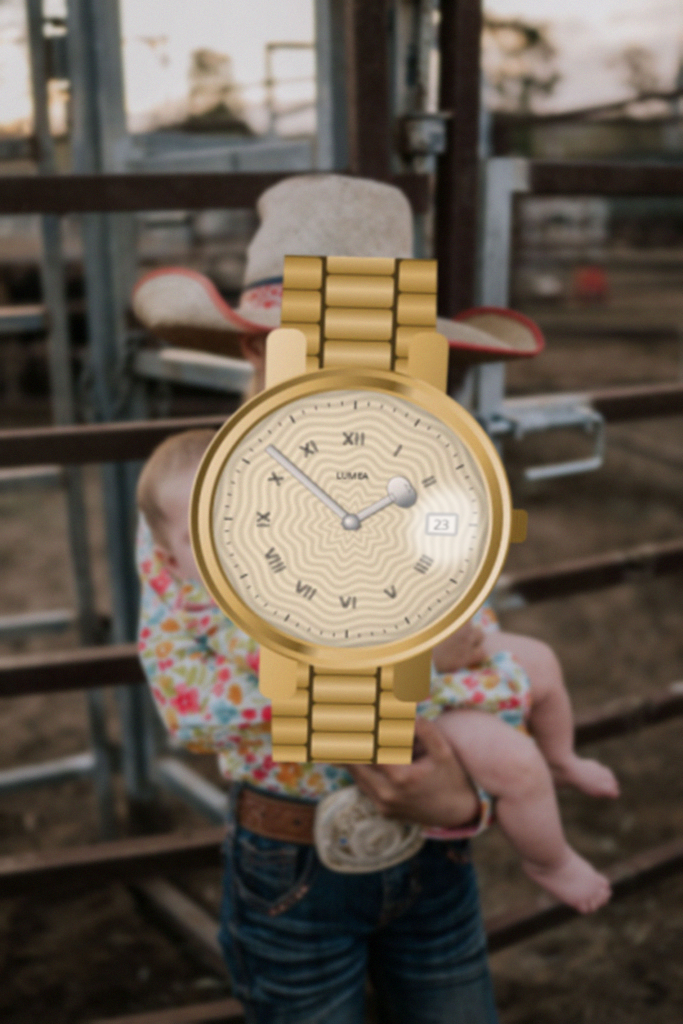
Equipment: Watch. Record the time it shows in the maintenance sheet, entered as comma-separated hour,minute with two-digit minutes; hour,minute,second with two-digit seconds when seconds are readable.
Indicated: 1,52
